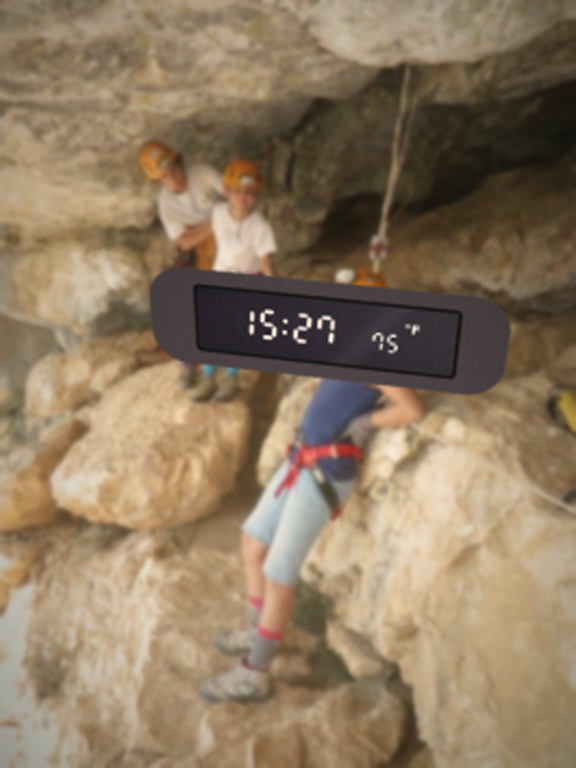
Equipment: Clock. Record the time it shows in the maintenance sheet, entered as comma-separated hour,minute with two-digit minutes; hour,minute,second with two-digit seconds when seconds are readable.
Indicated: 15,27
